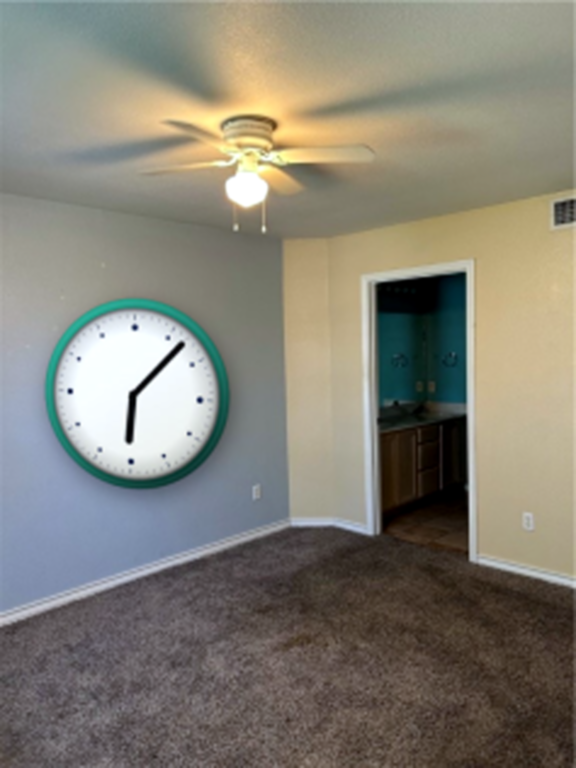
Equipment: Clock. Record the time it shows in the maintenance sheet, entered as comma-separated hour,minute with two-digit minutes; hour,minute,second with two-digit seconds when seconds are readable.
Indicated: 6,07
